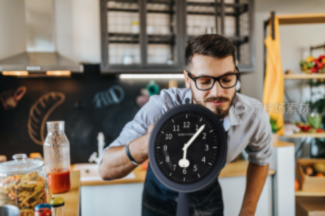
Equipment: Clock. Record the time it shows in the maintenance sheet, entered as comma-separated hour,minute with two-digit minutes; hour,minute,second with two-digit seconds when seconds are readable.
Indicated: 6,07
